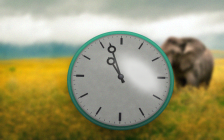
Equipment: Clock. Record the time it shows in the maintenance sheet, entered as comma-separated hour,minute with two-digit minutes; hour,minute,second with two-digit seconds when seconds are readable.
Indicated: 10,57
